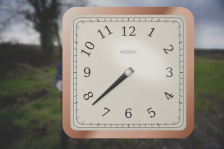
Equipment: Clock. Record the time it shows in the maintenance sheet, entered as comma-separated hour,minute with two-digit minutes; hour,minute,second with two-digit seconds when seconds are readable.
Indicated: 7,38
